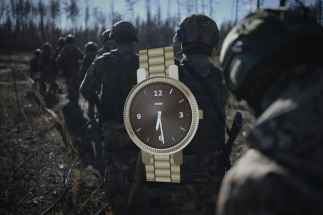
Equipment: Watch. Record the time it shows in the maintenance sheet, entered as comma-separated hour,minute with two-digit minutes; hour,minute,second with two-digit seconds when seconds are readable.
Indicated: 6,29
